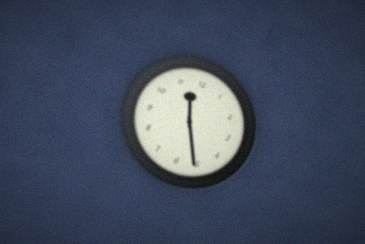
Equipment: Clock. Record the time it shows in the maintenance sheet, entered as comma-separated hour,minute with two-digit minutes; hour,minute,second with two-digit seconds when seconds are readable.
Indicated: 11,26
